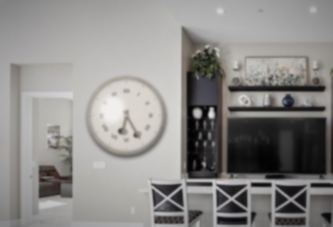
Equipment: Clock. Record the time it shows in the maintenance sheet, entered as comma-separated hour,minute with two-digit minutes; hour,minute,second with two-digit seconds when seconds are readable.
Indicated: 6,25
